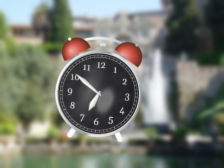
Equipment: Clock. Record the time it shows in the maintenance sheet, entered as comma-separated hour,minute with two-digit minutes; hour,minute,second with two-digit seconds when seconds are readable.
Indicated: 6,51
